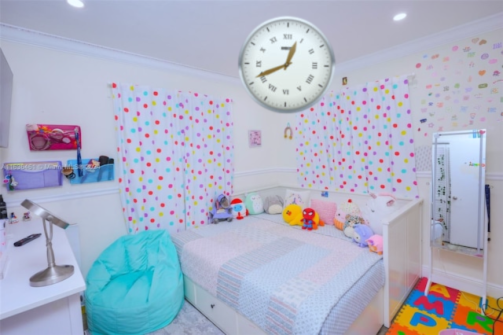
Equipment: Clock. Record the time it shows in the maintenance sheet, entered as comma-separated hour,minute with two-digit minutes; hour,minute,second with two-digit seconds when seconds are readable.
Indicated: 12,41
